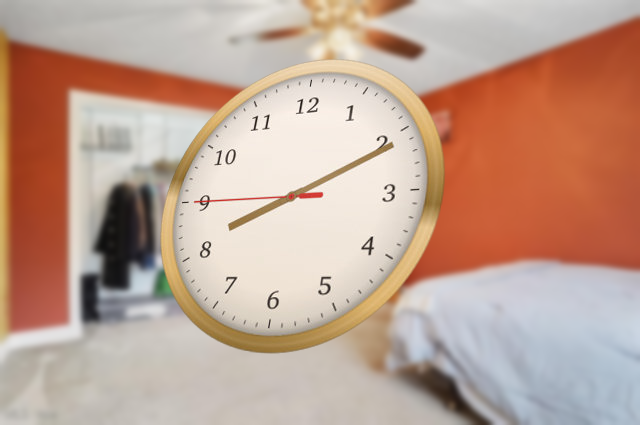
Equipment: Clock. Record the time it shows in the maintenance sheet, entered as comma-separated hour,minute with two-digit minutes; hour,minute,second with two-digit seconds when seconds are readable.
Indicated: 8,10,45
